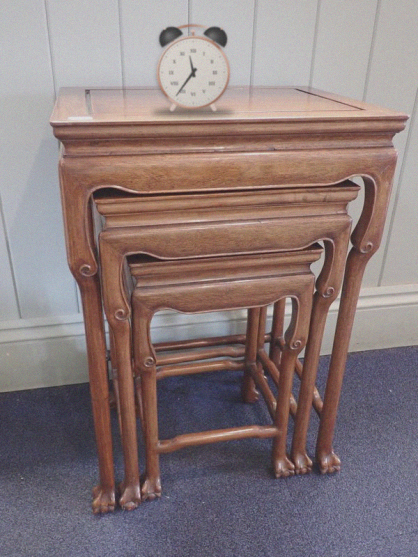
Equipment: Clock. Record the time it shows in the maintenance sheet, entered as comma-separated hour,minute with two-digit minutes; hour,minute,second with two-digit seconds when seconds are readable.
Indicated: 11,36
